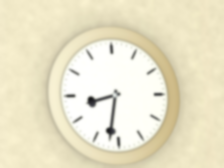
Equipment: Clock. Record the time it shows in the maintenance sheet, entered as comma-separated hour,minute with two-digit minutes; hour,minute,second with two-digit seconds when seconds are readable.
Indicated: 8,32
